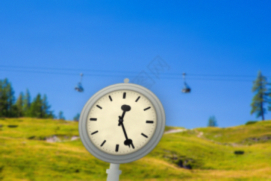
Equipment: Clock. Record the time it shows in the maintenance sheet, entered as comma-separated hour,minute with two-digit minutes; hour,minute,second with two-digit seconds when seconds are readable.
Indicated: 12,26
